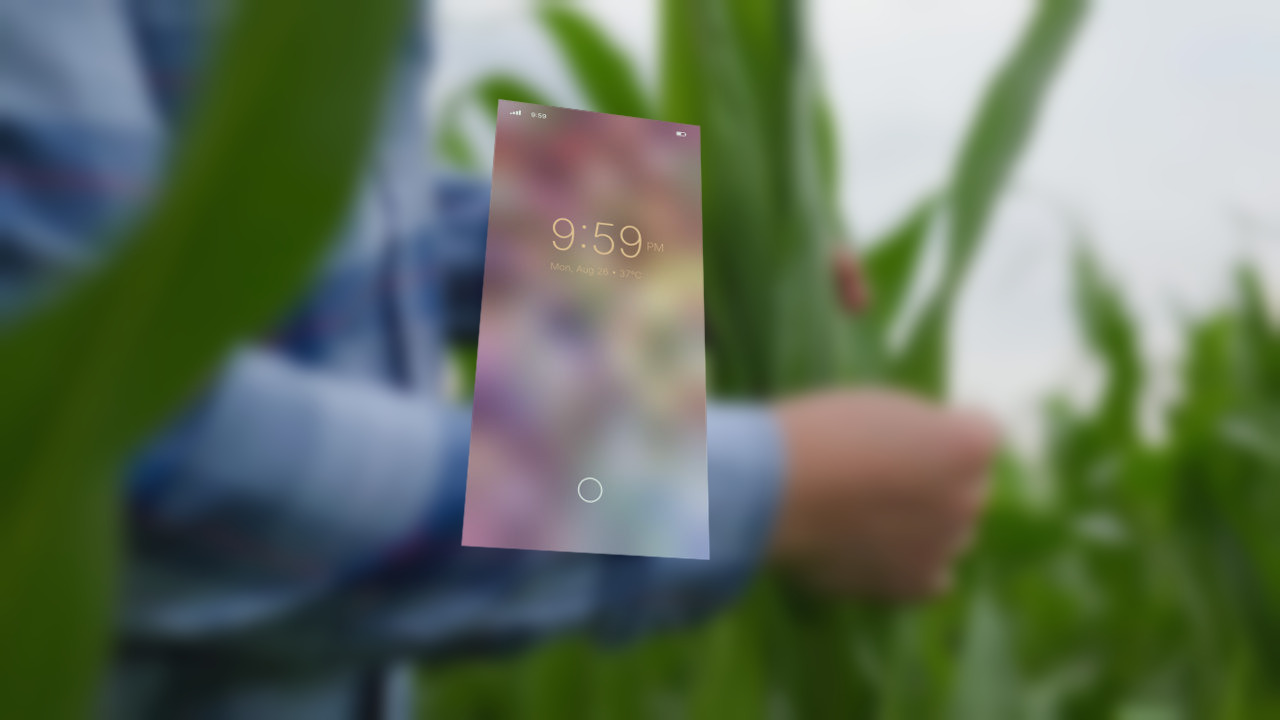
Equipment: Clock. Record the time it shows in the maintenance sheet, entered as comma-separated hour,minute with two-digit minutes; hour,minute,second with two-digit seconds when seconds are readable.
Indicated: 9,59
